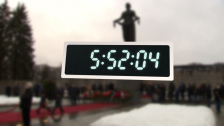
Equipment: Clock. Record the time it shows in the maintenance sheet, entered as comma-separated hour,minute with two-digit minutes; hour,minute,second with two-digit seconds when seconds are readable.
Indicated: 5,52,04
